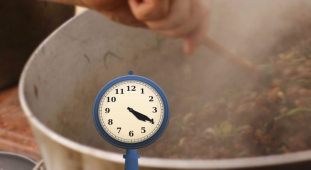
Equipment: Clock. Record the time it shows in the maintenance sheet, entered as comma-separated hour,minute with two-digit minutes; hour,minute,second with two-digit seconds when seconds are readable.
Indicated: 4,20
